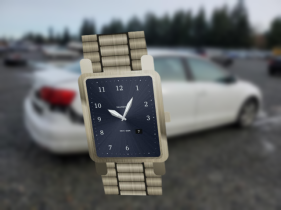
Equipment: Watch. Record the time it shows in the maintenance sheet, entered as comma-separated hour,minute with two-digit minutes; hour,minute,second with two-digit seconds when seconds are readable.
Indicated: 10,05
